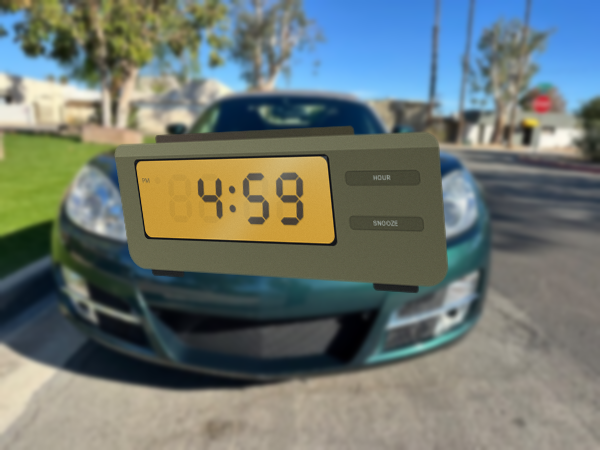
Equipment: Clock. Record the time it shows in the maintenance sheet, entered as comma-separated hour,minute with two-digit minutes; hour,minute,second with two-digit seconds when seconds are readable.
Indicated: 4,59
